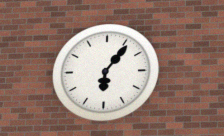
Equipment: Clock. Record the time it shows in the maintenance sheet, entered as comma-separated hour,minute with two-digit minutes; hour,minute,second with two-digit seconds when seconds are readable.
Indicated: 6,06
